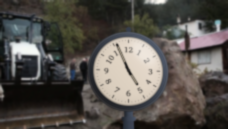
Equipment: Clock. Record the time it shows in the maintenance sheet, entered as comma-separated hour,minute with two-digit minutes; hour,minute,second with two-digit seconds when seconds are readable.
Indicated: 4,56
